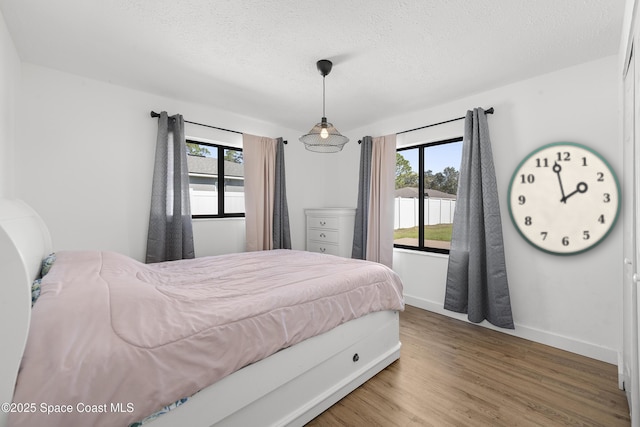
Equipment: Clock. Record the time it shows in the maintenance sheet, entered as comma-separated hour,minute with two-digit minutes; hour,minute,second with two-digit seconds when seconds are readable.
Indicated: 1,58
